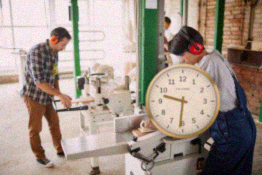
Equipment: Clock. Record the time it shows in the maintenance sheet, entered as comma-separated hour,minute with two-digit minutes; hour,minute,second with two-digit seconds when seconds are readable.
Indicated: 9,31
